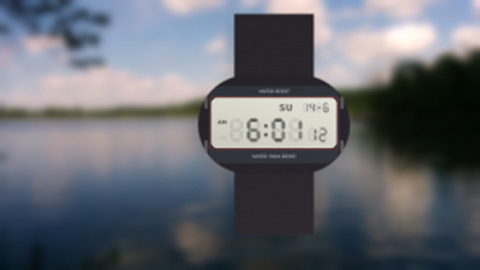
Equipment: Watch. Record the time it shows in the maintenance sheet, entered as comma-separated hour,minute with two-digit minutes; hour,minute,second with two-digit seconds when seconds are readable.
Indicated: 6,01,12
